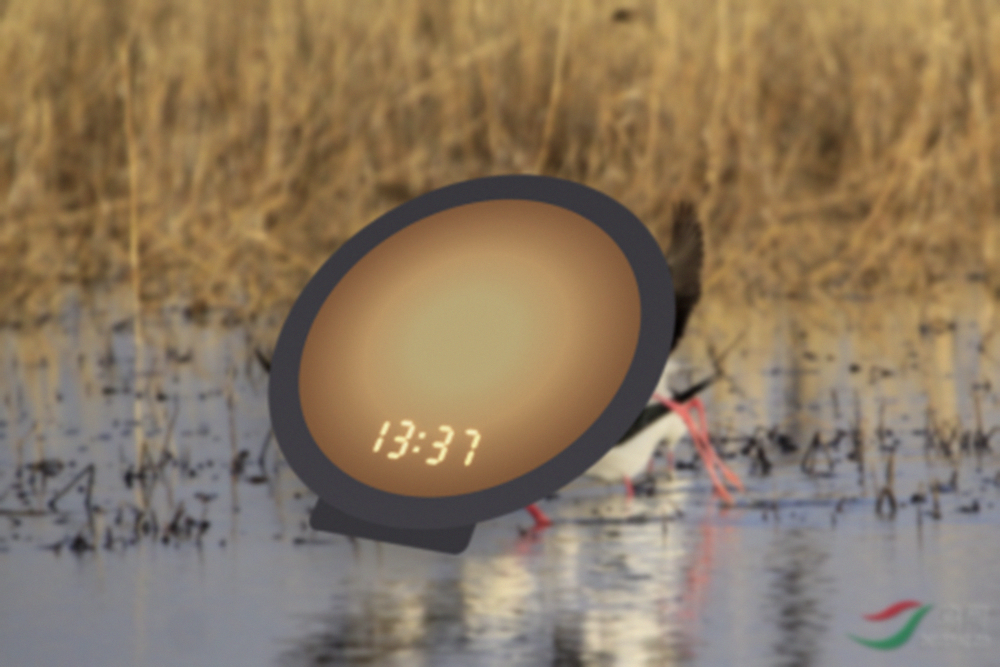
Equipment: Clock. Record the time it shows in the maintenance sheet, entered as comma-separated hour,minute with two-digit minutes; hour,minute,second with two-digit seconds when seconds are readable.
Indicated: 13,37
